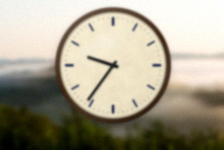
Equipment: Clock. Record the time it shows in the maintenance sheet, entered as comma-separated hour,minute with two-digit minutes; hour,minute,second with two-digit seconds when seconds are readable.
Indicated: 9,36
